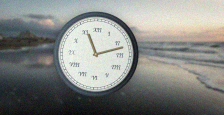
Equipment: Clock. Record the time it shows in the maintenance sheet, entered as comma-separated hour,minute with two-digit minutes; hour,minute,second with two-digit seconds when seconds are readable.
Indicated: 11,12
